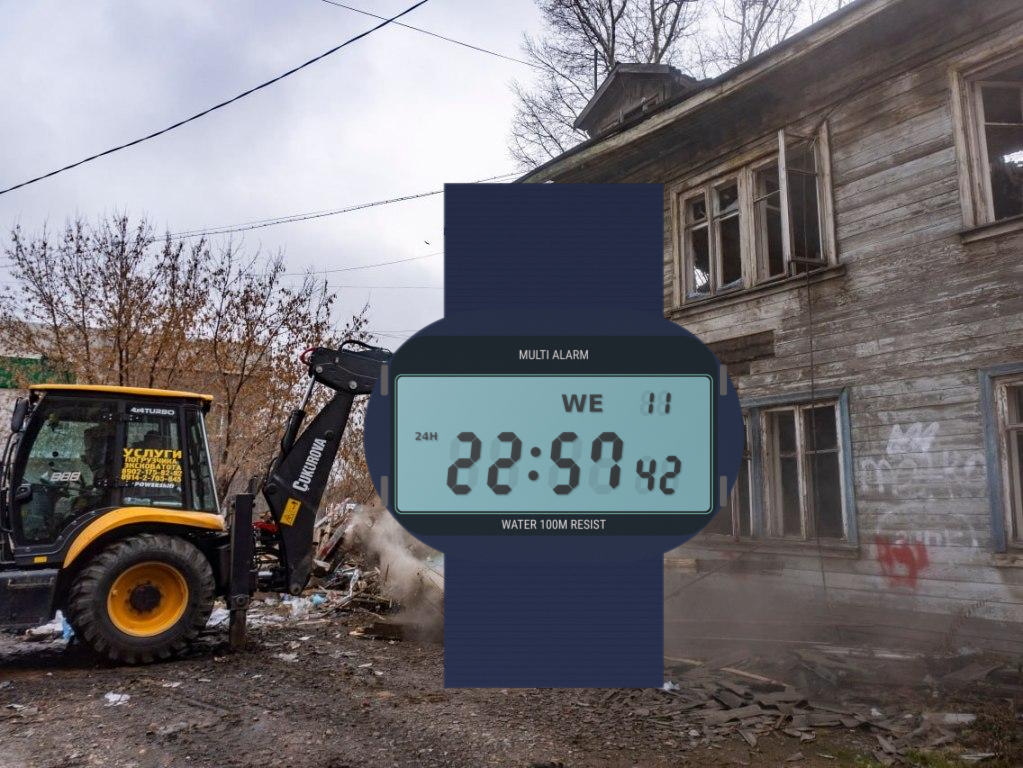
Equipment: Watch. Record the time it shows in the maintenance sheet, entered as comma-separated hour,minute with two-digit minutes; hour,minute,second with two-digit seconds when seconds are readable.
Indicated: 22,57,42
